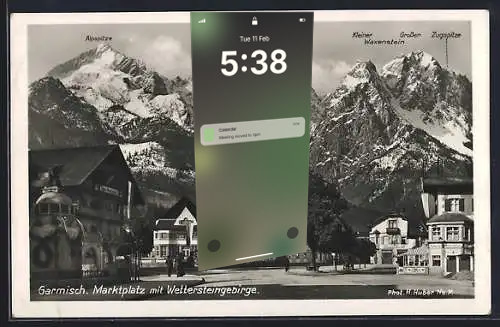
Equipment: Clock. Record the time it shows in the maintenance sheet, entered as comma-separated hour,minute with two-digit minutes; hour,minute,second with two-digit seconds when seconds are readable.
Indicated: 5,38
